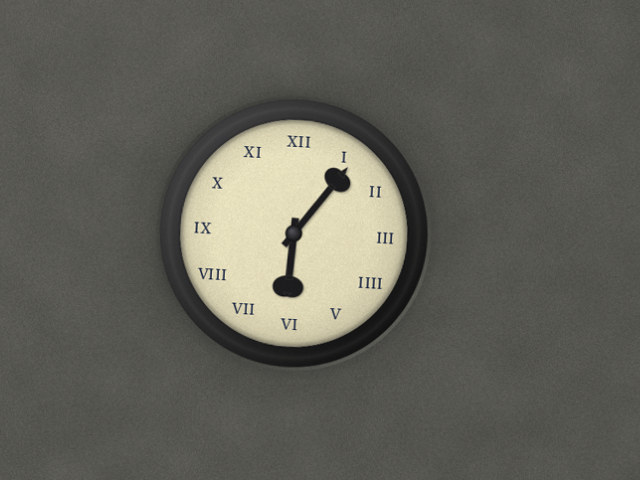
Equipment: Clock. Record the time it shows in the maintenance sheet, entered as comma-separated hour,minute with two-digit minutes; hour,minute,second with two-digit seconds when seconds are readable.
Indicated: 6,06
